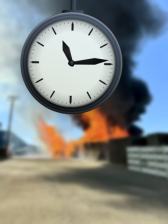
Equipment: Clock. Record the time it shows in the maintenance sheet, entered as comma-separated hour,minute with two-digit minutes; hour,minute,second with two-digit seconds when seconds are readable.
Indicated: 11,14
